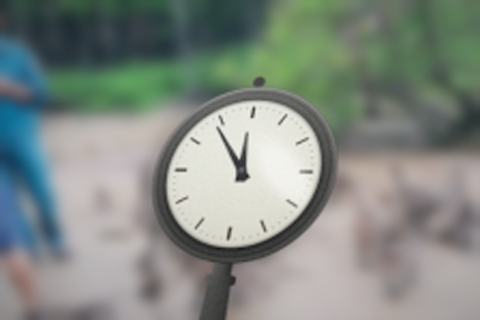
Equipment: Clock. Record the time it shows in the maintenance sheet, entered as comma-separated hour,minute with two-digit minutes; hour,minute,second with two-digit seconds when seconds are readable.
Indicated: 11,54
